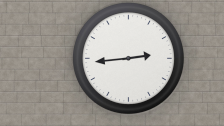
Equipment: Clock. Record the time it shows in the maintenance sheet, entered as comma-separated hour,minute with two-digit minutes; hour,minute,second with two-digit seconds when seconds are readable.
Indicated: 2,44
